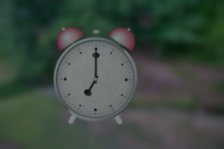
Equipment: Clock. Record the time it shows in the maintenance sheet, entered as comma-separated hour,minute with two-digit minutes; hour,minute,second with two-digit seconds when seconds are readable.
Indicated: 7,00
